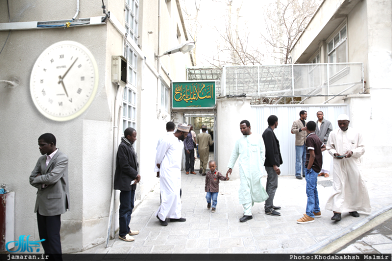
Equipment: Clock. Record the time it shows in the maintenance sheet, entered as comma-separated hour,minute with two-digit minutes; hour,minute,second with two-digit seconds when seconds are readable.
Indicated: 5,07
